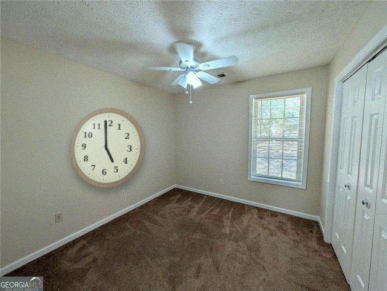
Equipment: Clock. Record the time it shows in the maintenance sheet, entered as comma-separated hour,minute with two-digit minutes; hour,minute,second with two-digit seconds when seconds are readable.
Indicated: 4,59
